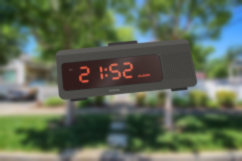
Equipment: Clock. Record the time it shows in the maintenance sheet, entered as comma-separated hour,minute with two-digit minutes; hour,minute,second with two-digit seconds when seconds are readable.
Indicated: 21,52
